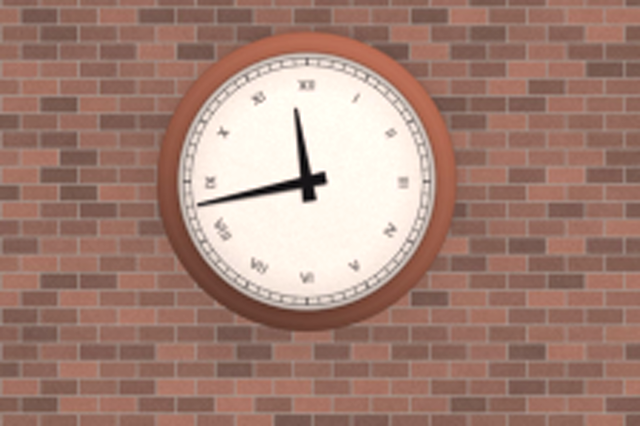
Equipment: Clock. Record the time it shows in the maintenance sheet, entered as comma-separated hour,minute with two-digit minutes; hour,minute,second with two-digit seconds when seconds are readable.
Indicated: 11,43
